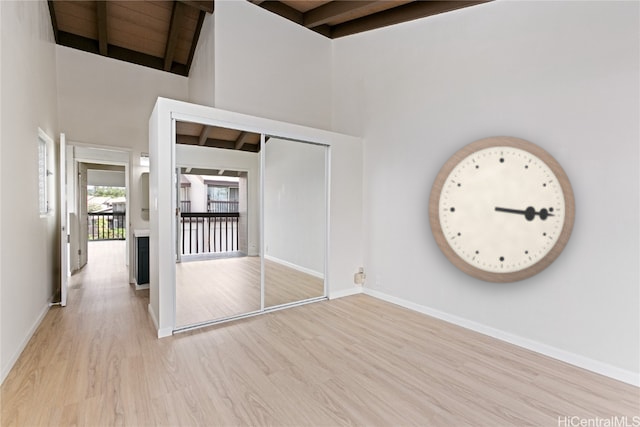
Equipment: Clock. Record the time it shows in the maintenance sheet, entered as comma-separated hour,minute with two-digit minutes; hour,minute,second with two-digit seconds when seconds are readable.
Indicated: 3,16
